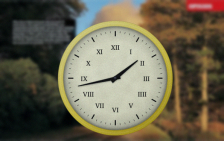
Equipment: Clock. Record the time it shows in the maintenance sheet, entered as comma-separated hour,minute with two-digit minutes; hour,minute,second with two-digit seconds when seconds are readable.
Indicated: 1,43
